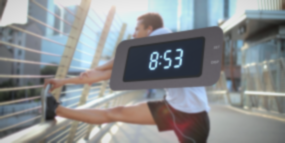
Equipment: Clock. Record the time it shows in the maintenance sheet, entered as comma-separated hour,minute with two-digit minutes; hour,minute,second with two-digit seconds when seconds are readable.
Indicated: 8,53
